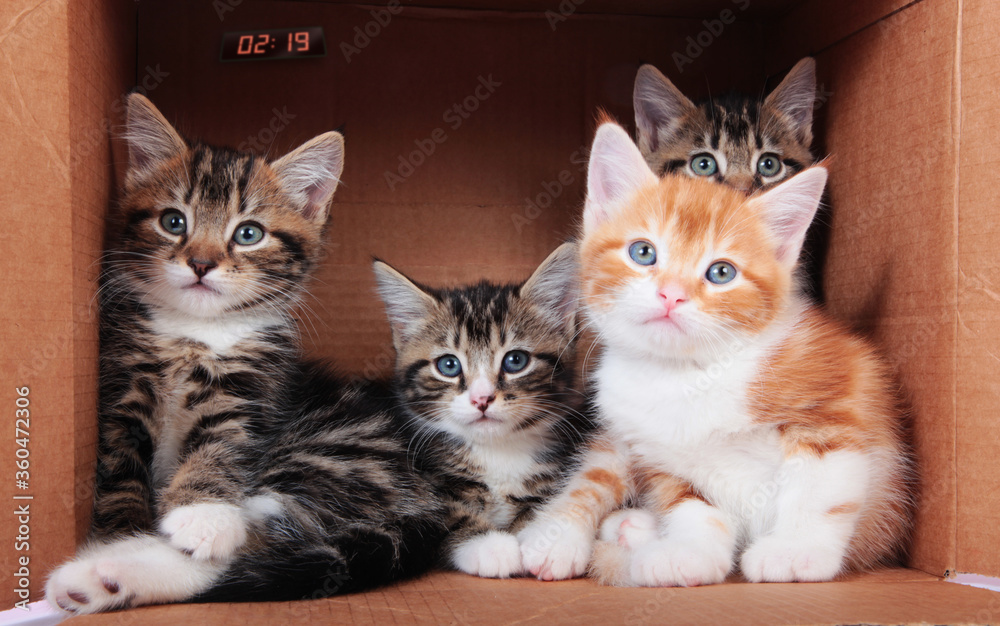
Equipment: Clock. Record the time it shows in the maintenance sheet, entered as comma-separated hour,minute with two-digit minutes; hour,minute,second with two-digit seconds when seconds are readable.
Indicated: 2,19
